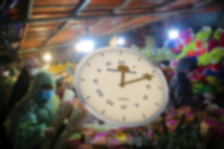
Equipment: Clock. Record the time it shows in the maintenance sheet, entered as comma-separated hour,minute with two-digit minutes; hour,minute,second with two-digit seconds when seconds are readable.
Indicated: 12,11
